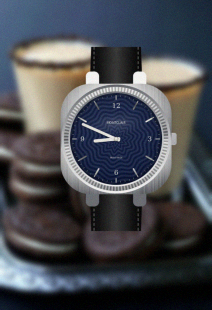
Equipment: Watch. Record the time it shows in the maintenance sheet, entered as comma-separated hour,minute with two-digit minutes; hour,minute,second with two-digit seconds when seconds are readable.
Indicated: 8,49
